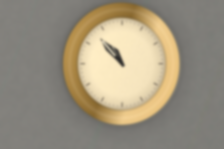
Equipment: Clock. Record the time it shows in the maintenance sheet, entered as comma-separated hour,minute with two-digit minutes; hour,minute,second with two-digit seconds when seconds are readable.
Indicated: 10,53
